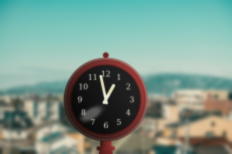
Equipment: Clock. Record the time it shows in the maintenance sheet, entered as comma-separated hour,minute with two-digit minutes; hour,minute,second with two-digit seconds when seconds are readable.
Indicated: 12,58
